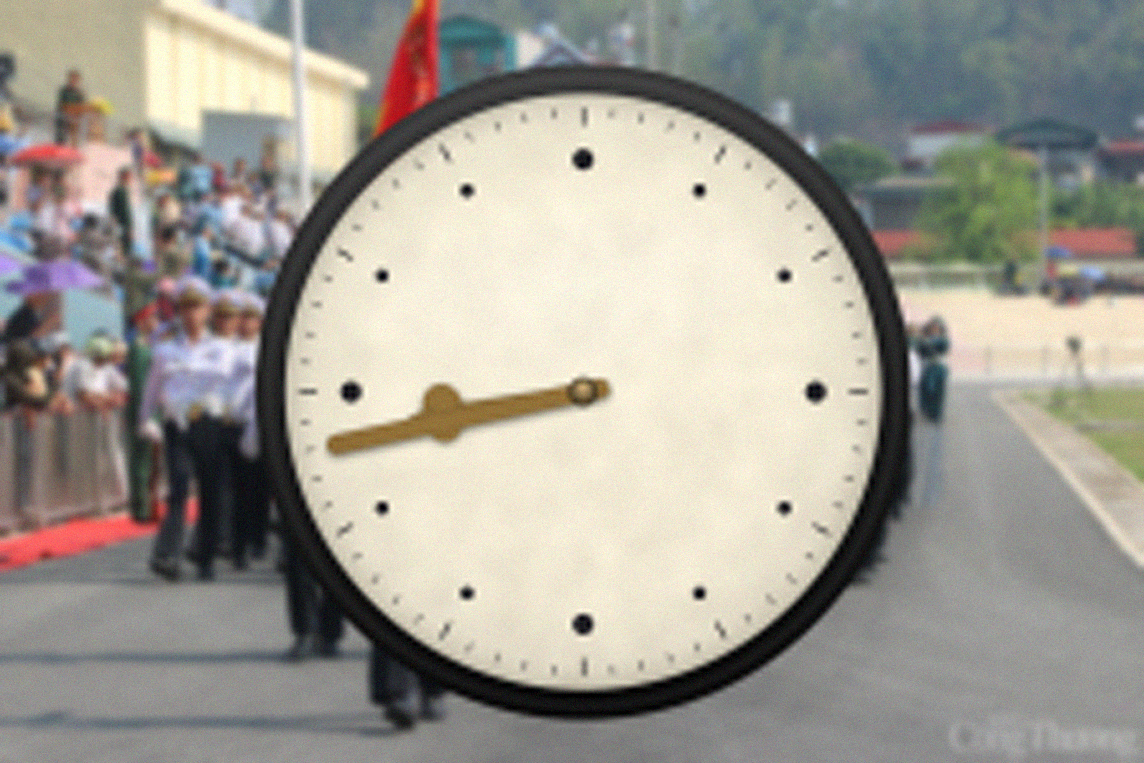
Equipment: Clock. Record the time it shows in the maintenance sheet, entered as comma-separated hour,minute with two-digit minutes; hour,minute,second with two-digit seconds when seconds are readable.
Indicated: 8,43
